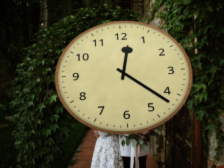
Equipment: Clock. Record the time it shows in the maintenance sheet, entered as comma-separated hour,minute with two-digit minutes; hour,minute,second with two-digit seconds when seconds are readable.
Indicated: 12,22
